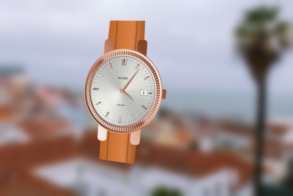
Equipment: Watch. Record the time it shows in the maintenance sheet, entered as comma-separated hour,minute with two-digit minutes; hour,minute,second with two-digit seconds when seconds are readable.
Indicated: 4,06
